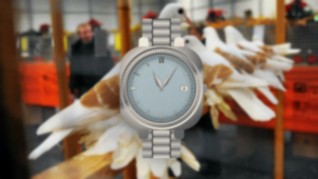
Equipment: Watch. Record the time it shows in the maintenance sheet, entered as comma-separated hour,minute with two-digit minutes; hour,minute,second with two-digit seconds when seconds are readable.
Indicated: 11,06
